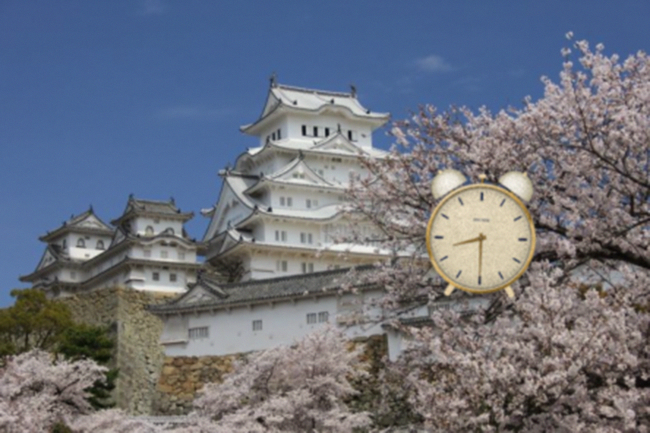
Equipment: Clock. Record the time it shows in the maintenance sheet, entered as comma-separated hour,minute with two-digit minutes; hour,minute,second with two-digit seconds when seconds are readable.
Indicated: 8,30
